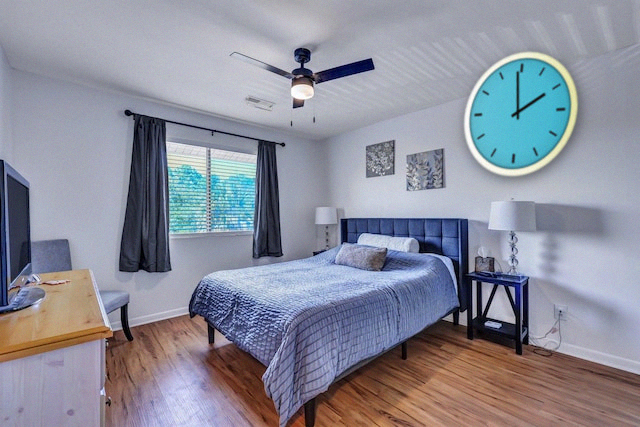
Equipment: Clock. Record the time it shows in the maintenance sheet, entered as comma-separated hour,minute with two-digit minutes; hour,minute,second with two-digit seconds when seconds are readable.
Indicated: 1,59
